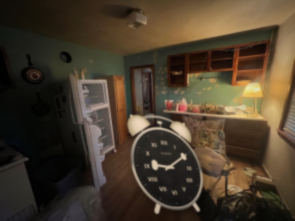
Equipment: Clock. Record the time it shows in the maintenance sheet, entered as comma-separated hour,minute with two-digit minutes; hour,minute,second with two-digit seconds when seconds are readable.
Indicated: 9,10
